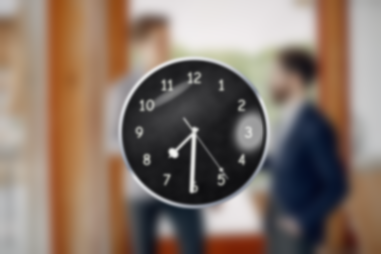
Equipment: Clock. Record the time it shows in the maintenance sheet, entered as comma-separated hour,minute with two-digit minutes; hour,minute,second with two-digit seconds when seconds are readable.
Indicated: 7,30,24
